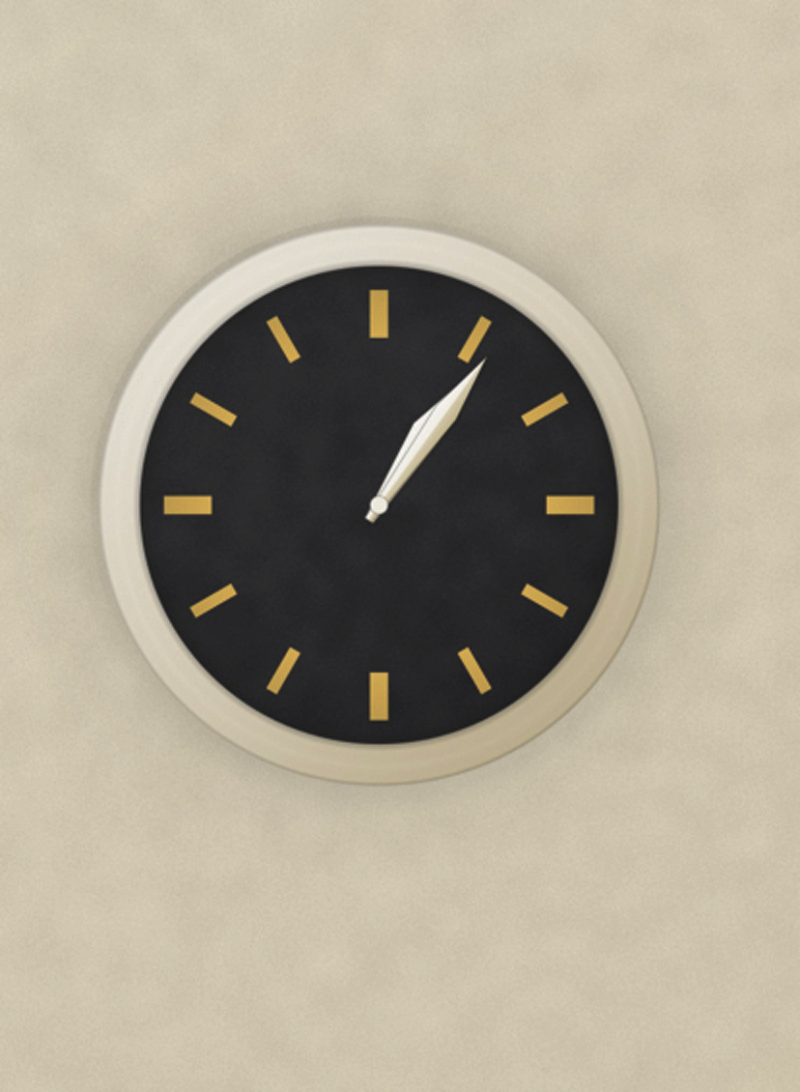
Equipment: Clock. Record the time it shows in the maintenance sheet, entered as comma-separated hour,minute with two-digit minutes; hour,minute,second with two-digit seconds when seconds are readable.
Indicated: 1,06
